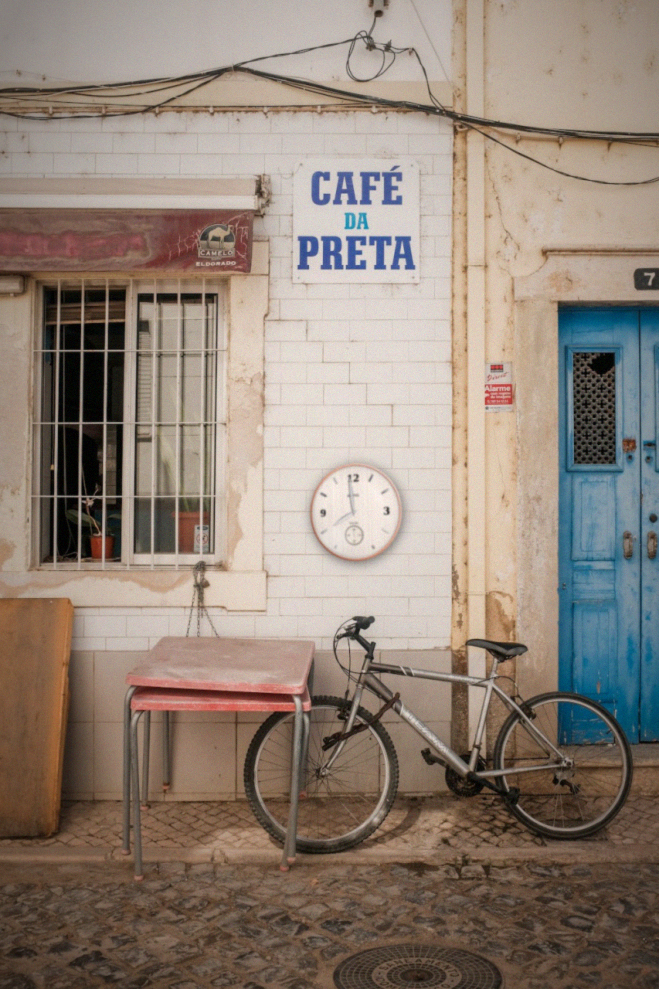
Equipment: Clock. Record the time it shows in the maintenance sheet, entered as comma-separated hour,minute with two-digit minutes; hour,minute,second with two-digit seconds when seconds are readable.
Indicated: 7,59
